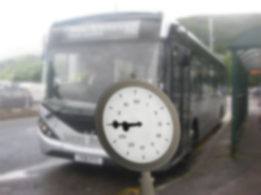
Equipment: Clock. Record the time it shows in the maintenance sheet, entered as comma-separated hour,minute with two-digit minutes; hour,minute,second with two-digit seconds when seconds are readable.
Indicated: 8,45
